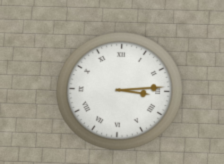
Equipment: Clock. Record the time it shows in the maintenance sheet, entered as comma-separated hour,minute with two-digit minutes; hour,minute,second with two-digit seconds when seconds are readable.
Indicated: 3,14
